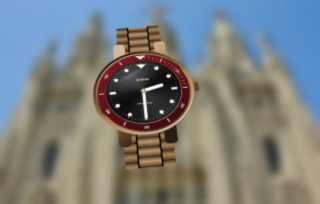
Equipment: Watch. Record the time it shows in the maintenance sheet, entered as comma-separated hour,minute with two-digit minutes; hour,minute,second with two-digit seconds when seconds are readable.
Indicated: 2,30
